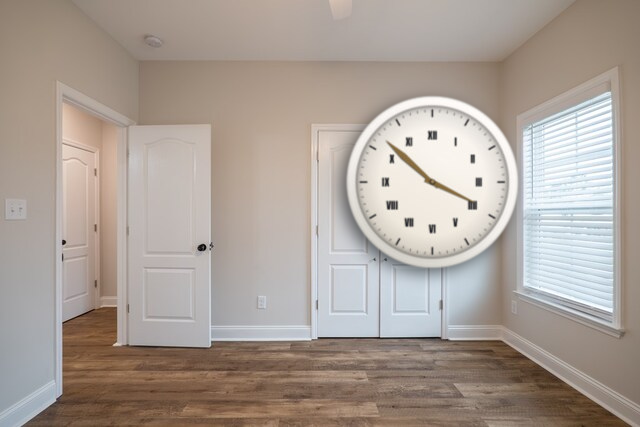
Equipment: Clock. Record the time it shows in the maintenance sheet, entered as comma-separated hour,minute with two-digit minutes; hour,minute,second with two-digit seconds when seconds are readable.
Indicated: 3,52
